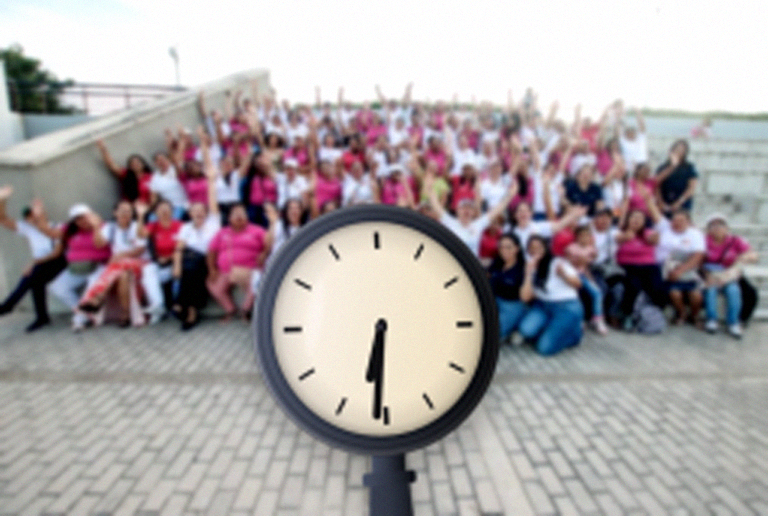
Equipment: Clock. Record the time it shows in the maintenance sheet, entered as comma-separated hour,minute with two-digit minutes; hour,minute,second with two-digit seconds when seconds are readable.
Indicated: 6,31
